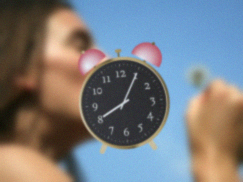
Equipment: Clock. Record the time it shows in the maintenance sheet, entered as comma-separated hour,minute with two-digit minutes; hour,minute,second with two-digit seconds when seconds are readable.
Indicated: 8,05
